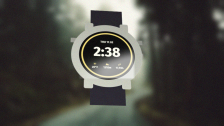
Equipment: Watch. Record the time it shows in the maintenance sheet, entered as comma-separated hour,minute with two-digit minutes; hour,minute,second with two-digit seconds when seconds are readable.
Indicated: 2,38
